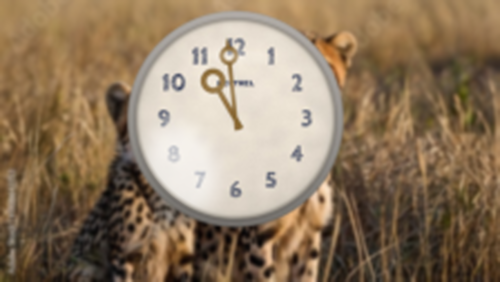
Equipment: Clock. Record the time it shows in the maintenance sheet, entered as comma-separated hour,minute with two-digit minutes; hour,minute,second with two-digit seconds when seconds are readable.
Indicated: 10,59
